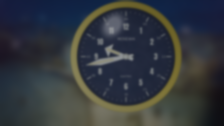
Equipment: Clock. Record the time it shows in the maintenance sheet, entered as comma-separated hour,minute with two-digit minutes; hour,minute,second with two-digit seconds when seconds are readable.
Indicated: 9,43
